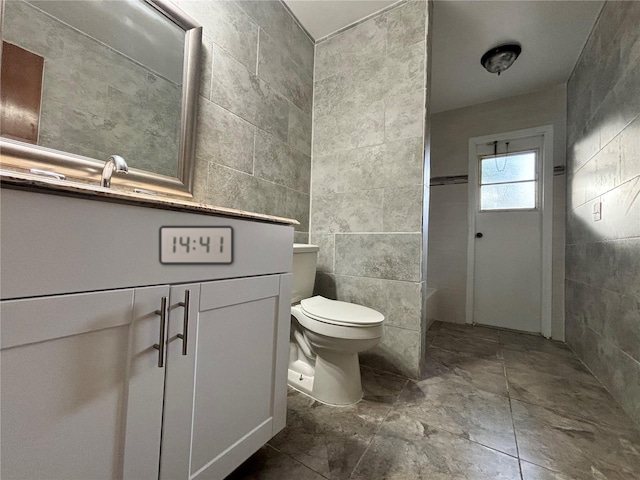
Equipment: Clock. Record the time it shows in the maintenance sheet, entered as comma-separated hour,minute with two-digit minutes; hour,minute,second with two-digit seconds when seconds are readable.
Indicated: 14,41
